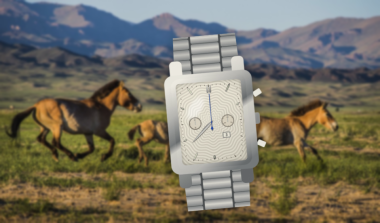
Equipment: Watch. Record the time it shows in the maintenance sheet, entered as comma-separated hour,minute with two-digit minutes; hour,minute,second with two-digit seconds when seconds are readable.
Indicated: 7,38
